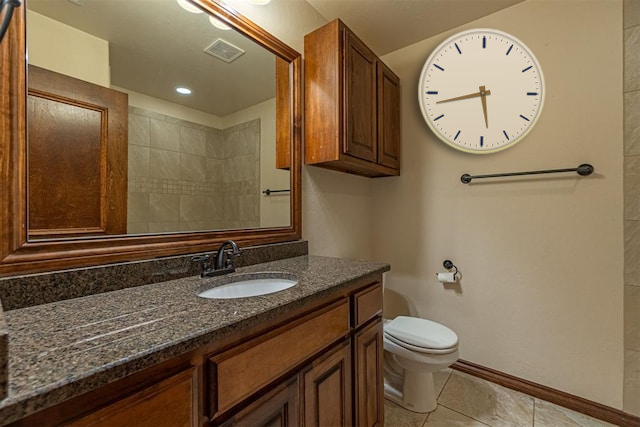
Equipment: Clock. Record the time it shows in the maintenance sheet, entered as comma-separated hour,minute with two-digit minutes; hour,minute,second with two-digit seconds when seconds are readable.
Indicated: 5,43
